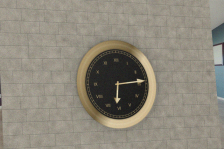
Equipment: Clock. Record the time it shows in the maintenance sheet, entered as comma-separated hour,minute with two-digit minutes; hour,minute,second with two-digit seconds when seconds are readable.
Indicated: 6,14
